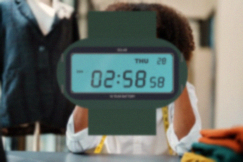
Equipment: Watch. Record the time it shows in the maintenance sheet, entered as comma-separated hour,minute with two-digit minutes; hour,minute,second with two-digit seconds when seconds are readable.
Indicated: 2,58,58
